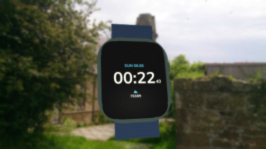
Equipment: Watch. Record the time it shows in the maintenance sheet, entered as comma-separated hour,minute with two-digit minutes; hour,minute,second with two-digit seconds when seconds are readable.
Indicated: 0,22
